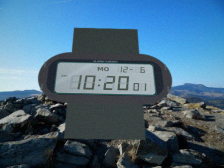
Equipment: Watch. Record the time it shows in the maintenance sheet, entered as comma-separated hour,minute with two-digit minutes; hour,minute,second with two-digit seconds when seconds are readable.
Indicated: 10,20,01
